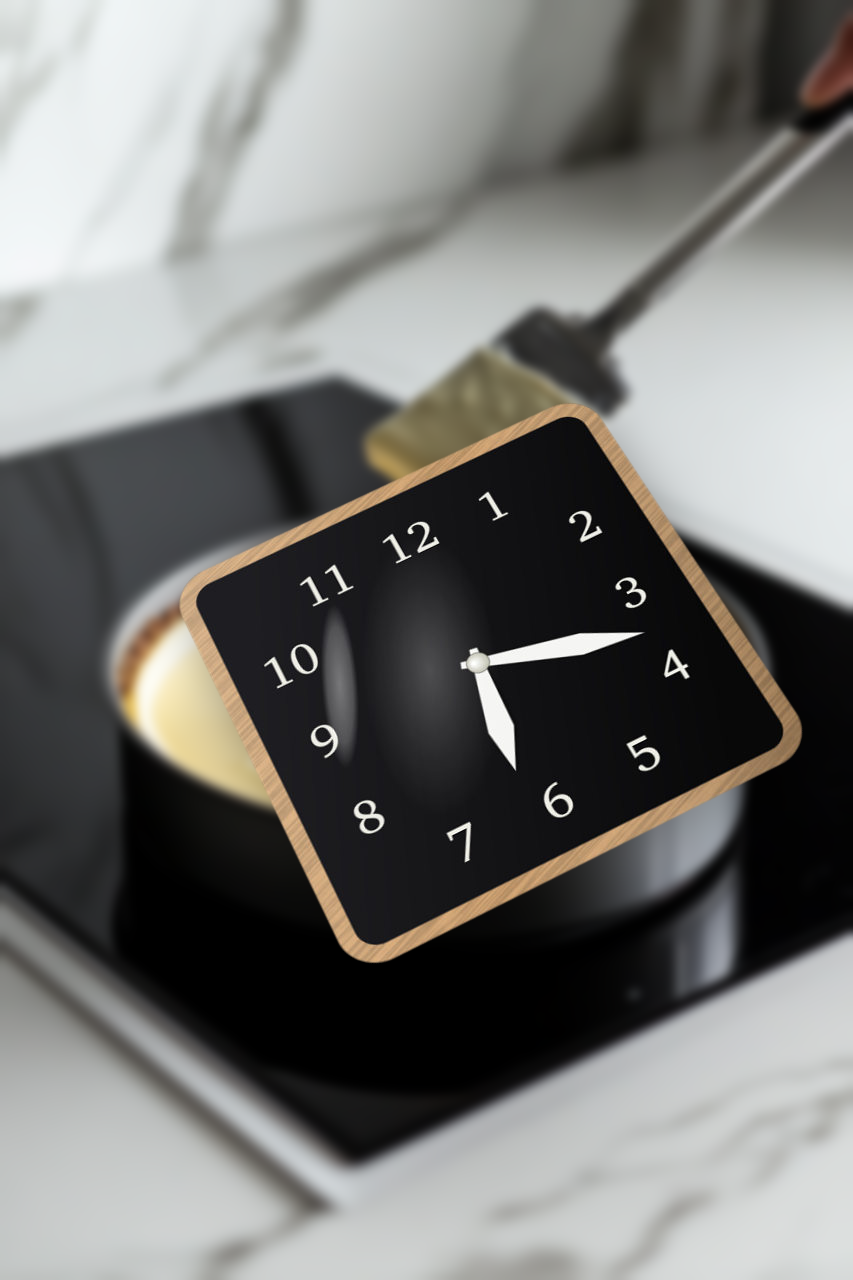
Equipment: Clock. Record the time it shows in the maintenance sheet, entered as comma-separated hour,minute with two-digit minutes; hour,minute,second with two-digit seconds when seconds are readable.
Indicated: 6,18
